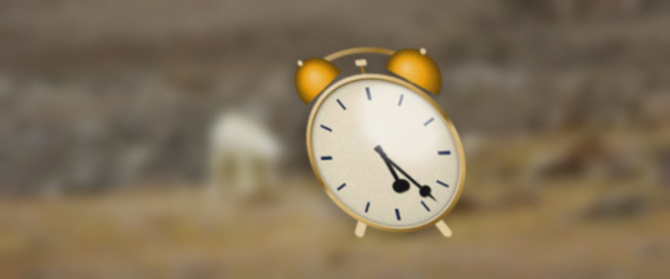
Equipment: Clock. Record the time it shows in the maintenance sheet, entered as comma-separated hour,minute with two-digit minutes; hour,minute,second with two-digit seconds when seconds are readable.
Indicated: 5,23
